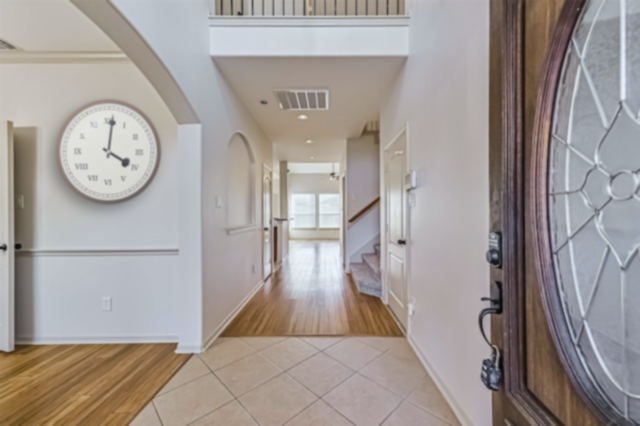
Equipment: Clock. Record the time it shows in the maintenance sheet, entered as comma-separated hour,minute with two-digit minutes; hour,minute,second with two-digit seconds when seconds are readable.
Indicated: 4,01
